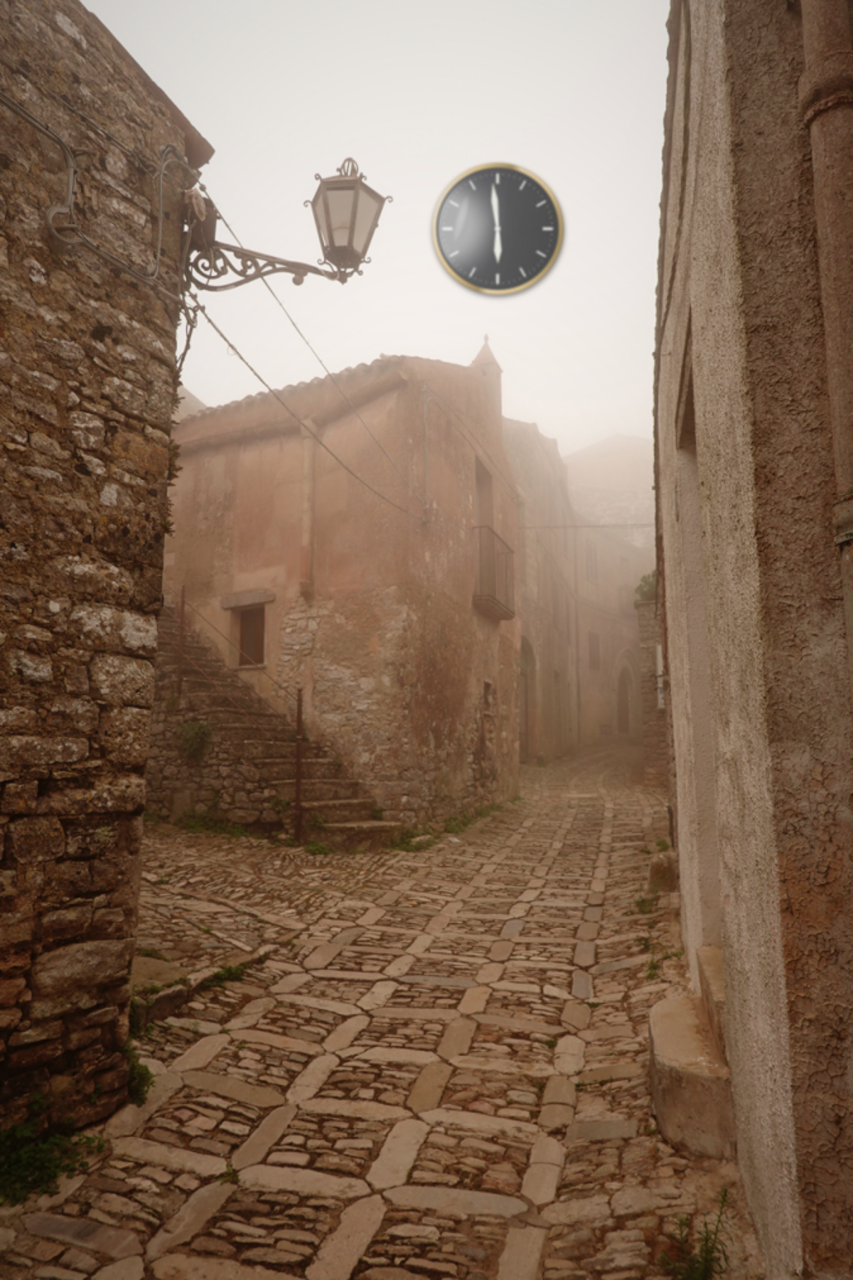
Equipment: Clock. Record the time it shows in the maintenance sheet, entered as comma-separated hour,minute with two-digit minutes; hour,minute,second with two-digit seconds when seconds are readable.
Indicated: 5,59
